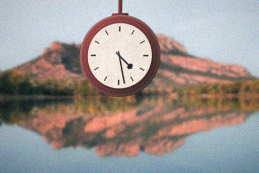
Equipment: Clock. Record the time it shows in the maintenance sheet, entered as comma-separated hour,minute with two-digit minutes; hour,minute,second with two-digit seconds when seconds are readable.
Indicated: 4,28
